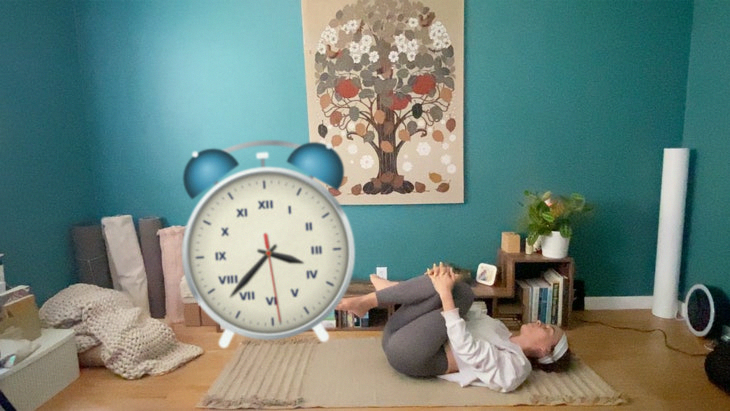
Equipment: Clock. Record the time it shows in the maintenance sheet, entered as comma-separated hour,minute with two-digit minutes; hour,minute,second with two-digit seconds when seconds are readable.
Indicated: 3,37,29
